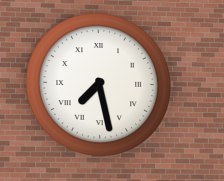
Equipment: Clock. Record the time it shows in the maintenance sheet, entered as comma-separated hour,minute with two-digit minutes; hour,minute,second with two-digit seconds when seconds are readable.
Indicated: 7,28
